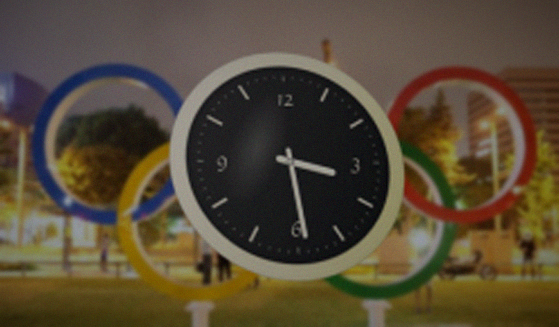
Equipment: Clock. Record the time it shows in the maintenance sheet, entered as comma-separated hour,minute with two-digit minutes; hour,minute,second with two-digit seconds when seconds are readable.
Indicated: 3,29
